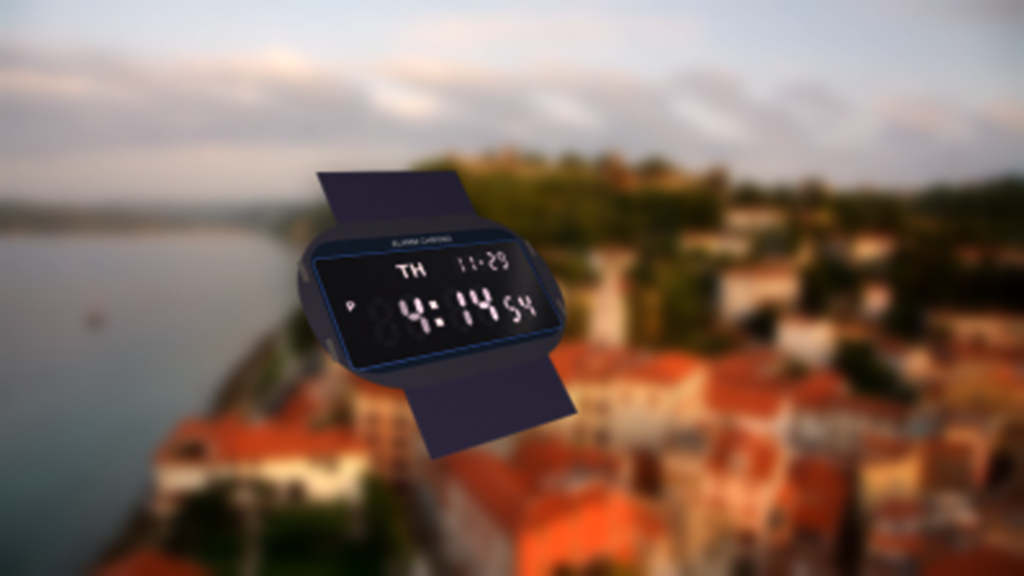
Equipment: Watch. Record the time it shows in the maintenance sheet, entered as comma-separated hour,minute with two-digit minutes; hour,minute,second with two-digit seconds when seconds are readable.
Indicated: 4,14,54
